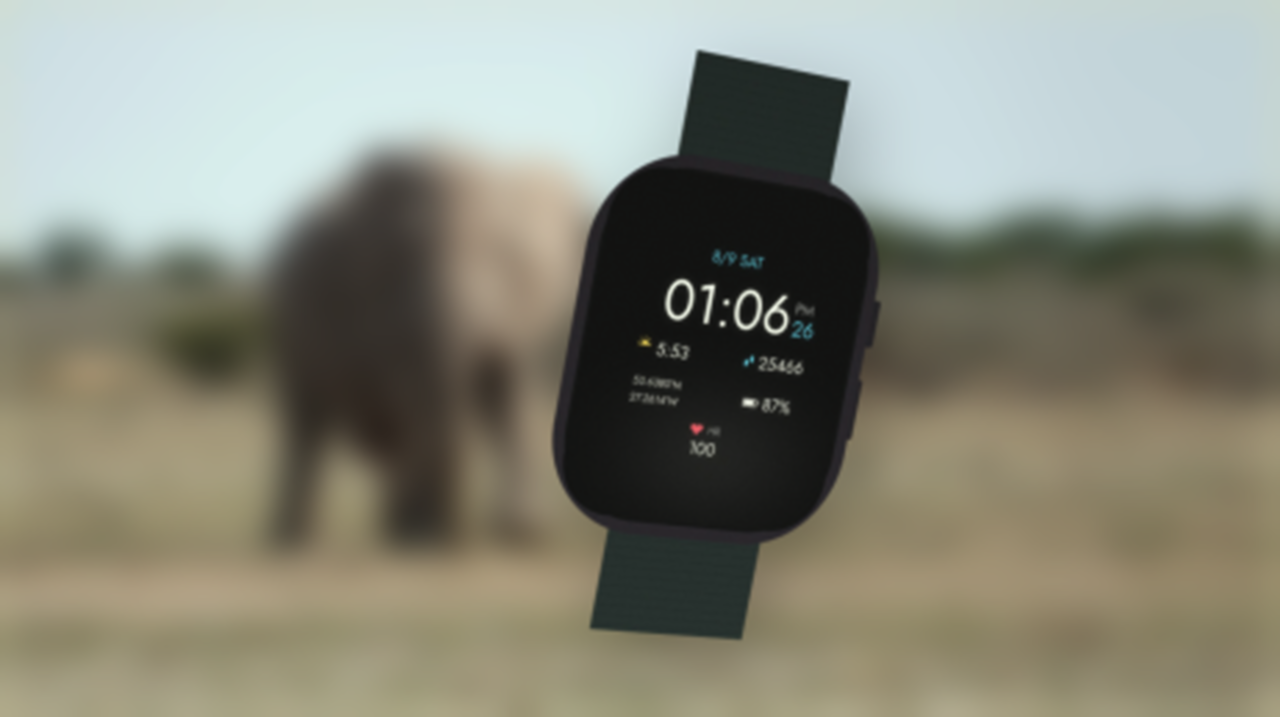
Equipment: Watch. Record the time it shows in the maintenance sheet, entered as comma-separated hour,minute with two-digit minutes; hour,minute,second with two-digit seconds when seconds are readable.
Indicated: 1,06
